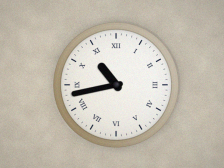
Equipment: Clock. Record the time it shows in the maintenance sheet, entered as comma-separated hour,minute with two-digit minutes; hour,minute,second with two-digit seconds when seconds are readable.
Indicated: 10,43
